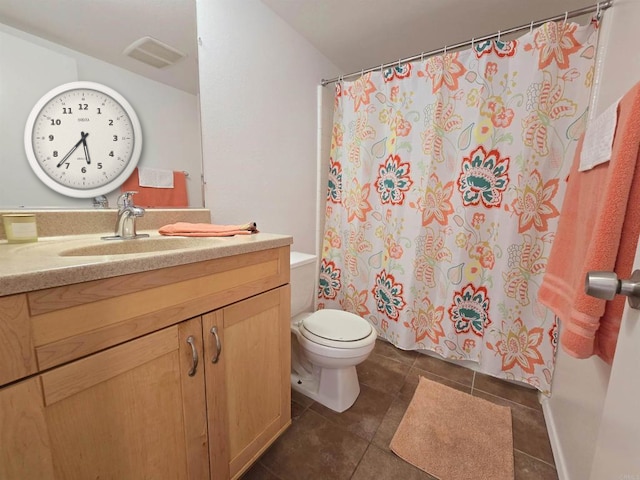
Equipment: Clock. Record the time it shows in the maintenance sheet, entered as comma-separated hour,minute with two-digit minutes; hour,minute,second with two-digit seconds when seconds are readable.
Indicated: 5,37
